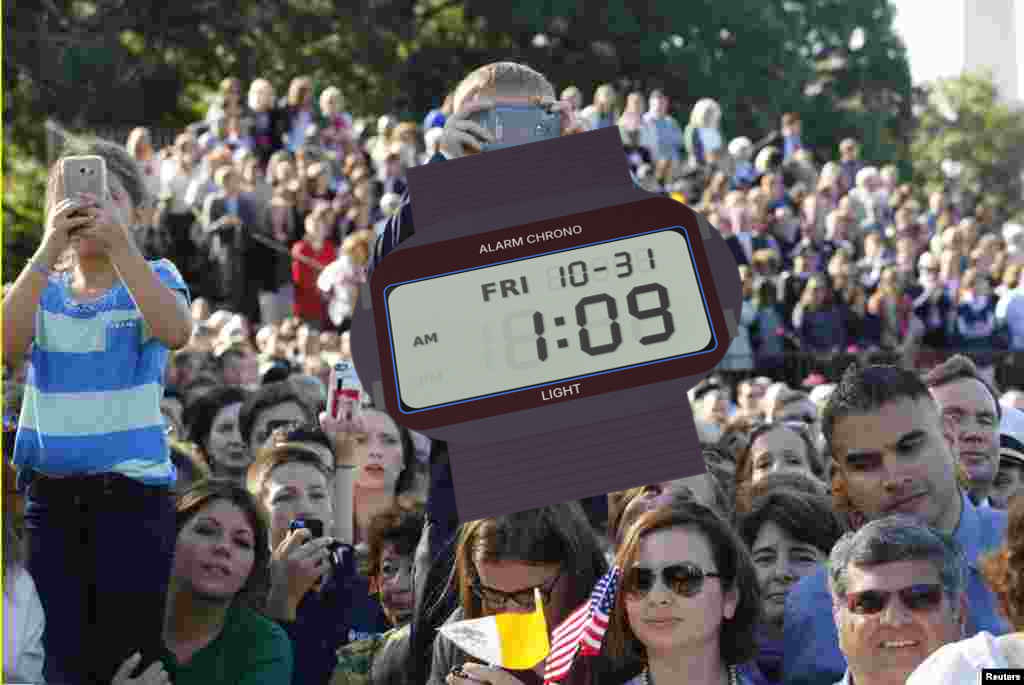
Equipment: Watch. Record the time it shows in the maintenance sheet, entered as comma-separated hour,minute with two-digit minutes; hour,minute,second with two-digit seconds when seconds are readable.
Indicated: 1,09
